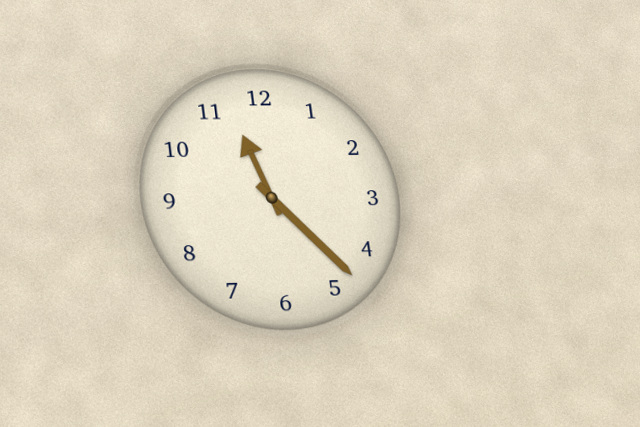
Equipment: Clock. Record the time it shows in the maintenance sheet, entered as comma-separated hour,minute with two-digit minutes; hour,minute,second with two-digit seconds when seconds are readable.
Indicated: 11,23
